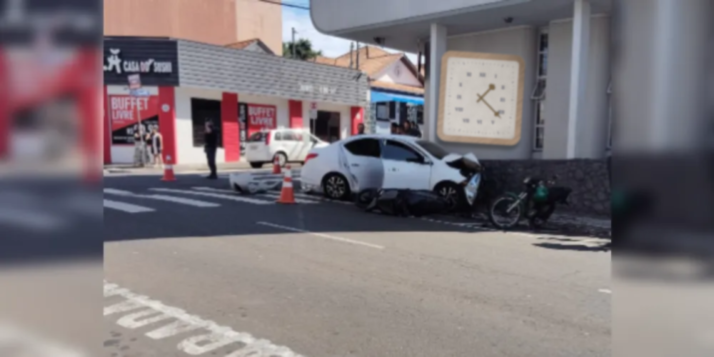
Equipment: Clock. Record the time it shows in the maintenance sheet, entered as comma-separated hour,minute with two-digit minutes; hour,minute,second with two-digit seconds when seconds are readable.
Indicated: 1,22
